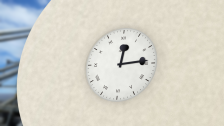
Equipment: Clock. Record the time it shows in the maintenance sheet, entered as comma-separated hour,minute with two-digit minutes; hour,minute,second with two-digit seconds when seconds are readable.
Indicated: 12,14
